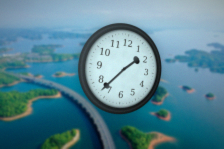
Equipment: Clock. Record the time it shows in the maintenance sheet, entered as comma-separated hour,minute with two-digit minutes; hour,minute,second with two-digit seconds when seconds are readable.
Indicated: 1,37
